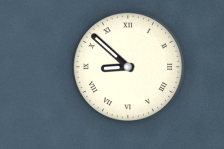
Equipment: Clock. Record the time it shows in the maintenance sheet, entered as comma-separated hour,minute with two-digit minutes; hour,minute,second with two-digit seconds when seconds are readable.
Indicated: 8,52
